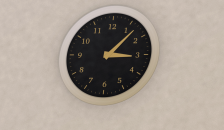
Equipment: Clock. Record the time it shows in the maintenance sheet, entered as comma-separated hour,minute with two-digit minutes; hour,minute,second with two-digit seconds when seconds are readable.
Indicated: 3,07
